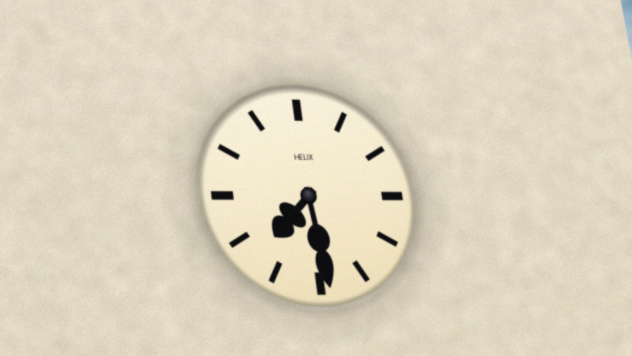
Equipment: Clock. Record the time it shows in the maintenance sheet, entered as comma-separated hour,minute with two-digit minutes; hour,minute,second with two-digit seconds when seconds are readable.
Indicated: 7,29
